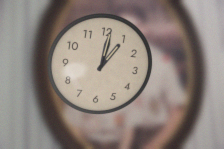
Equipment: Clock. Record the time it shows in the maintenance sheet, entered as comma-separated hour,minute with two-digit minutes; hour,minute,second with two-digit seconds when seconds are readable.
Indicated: 1,01
